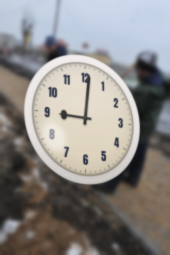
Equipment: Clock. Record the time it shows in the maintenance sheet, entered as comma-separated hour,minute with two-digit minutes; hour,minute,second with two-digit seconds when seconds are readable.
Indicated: 9,01
